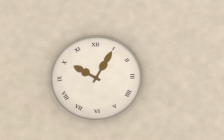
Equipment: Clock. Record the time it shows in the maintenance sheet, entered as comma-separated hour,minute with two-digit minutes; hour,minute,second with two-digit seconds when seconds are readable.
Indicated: 10,05
